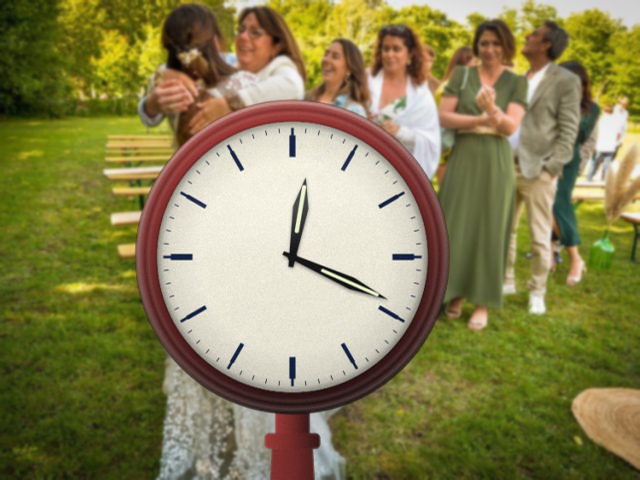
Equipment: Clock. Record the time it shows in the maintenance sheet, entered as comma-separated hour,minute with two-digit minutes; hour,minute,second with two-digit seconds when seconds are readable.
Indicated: 12,19
